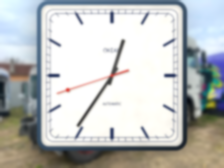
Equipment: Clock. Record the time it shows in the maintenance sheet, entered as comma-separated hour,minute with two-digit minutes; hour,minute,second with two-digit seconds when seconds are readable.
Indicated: 12,35,42
